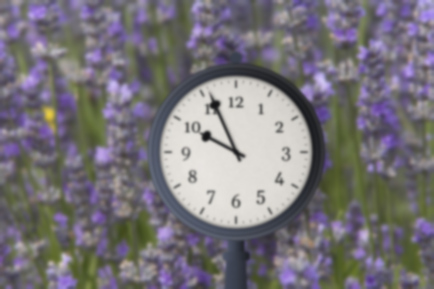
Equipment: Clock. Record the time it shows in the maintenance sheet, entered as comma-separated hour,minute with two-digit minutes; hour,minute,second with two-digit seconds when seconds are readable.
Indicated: 9,56
